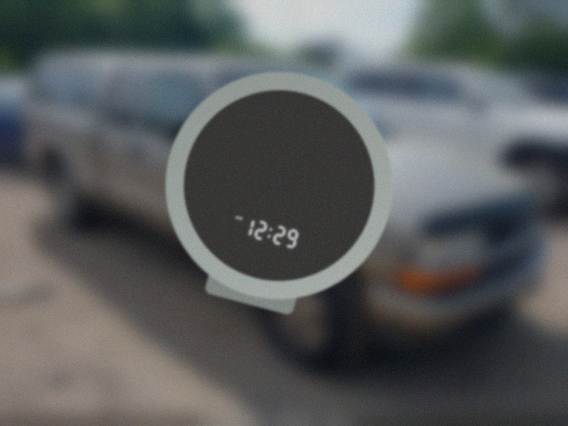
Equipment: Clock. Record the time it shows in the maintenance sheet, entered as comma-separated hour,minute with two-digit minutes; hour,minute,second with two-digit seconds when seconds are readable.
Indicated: 12,29
